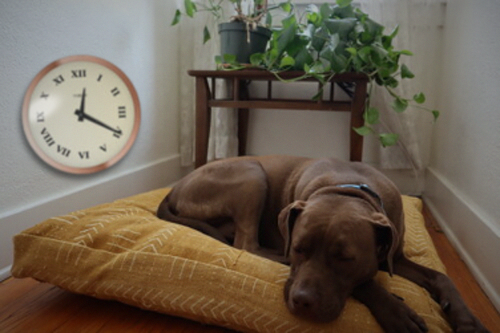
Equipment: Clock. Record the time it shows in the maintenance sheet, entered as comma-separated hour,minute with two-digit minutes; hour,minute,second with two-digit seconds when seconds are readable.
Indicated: 12,20
